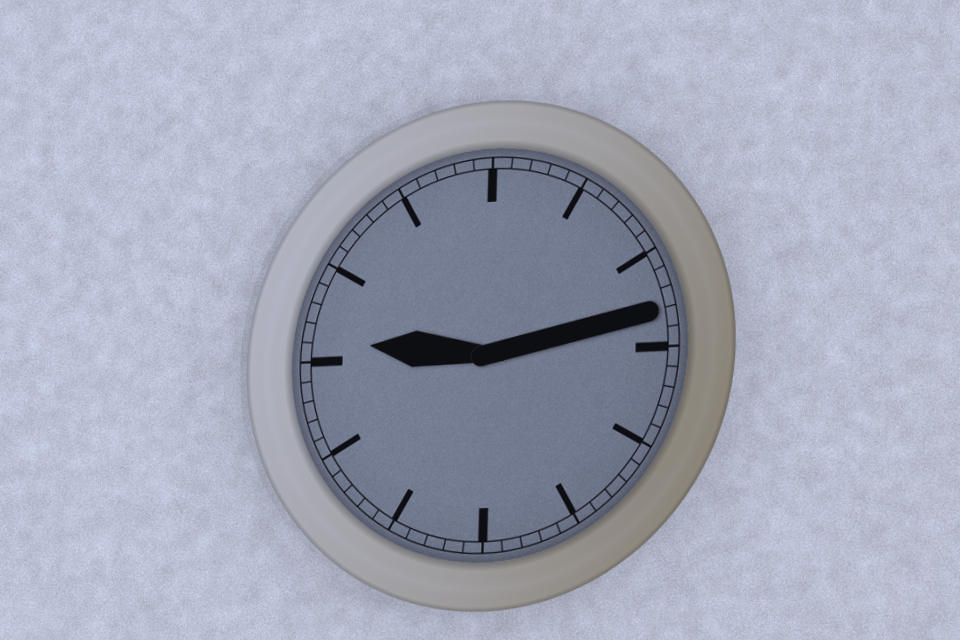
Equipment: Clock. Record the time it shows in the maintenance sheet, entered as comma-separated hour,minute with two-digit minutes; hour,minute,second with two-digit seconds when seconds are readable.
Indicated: 9,13
